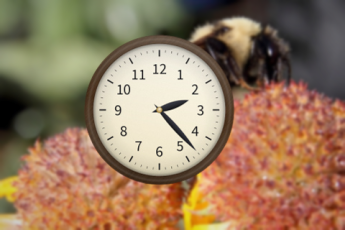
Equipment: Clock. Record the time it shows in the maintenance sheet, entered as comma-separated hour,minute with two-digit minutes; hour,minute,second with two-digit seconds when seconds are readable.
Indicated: 2,23
